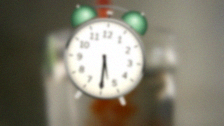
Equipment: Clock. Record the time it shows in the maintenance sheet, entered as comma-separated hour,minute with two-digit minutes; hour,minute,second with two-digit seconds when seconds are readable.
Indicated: 5,30
